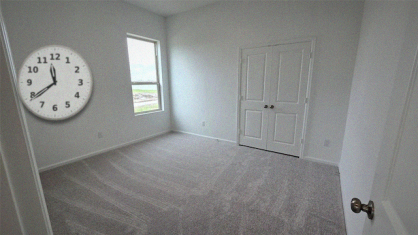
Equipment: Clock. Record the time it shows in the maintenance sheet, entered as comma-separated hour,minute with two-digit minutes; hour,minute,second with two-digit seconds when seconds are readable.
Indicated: 11,39
